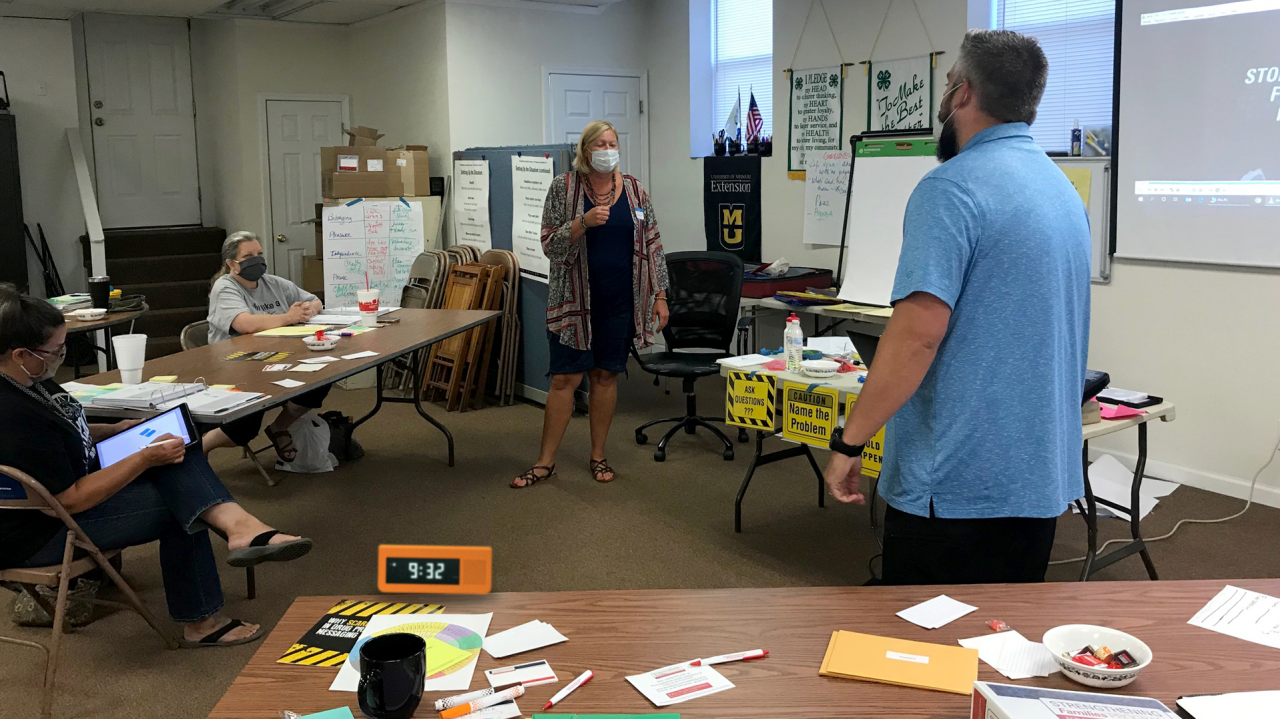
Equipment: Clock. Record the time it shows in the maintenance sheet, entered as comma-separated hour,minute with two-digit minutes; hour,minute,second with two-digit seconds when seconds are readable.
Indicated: 9,32
